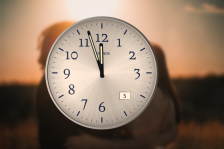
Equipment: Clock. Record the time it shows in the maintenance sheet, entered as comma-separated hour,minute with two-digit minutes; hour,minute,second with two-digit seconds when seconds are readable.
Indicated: 11,57
